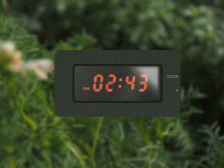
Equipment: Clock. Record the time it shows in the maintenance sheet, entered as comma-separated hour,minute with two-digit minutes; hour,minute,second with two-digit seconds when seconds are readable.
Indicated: 2,43
